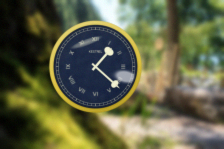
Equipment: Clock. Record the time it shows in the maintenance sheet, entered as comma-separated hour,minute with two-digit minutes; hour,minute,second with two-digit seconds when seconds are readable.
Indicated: 1,22
